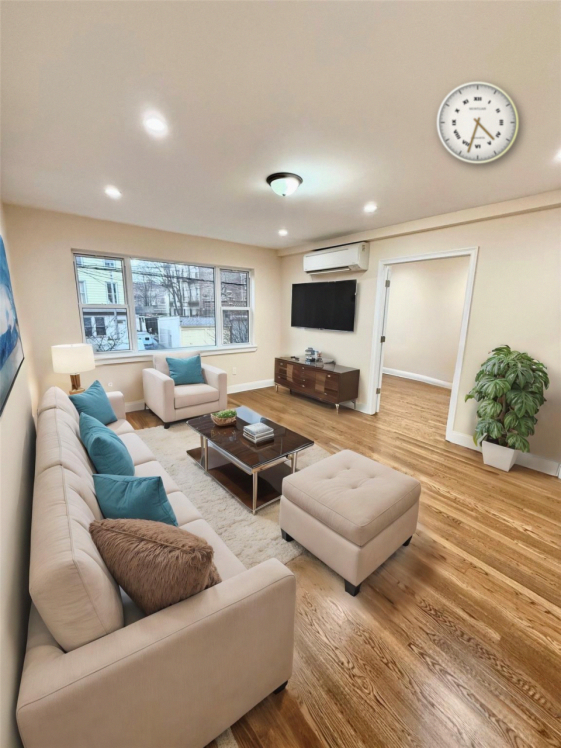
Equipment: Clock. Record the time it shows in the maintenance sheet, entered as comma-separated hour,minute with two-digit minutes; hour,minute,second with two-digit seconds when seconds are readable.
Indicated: 4,33
